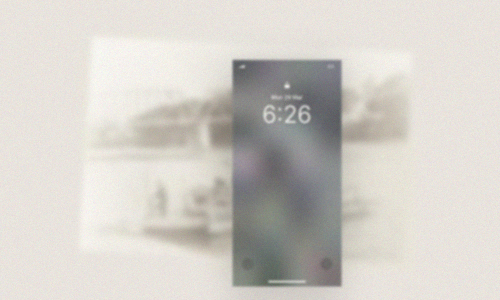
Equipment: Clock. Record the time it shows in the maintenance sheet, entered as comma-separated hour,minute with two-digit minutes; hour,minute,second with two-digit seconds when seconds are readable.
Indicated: 6,26
